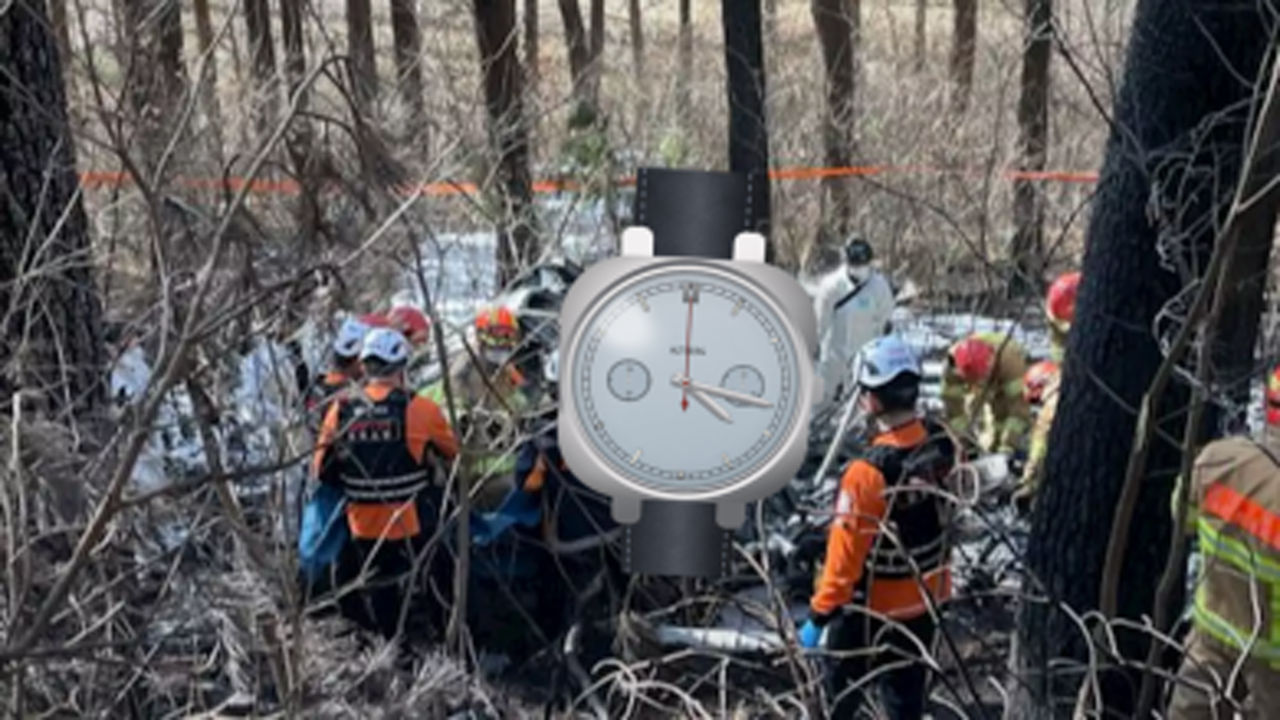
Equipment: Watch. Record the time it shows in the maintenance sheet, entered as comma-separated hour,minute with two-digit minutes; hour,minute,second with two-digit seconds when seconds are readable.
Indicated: 4,17
